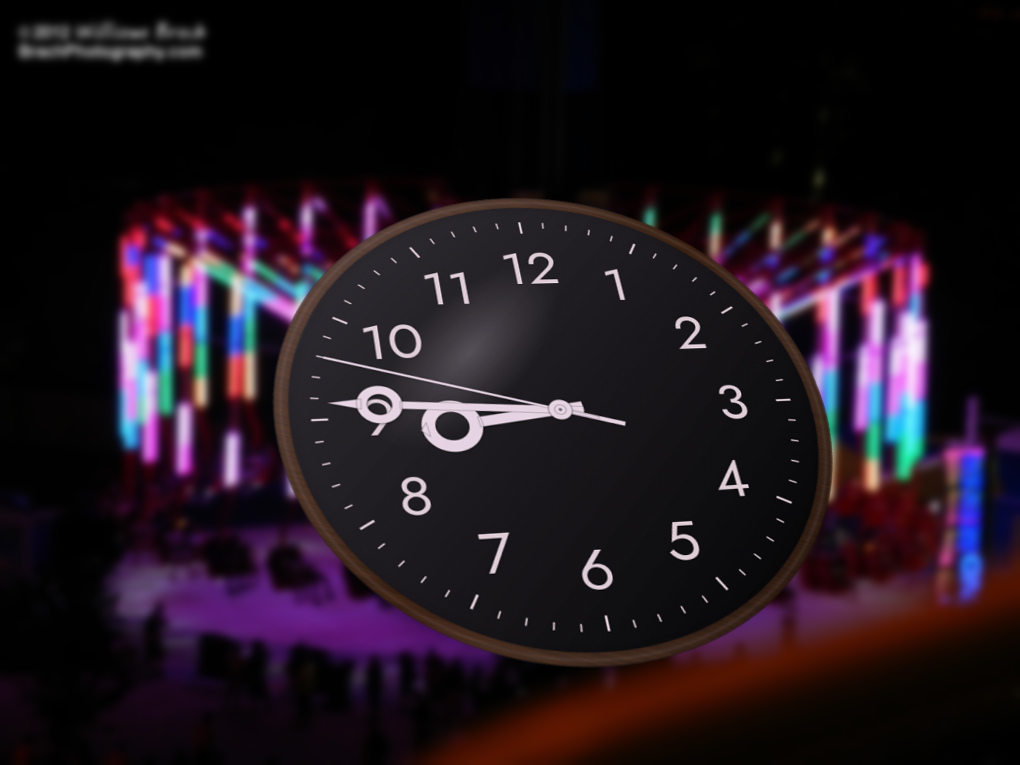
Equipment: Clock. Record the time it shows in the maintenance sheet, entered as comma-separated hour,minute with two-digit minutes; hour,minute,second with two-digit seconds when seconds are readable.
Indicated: 8,45,48
